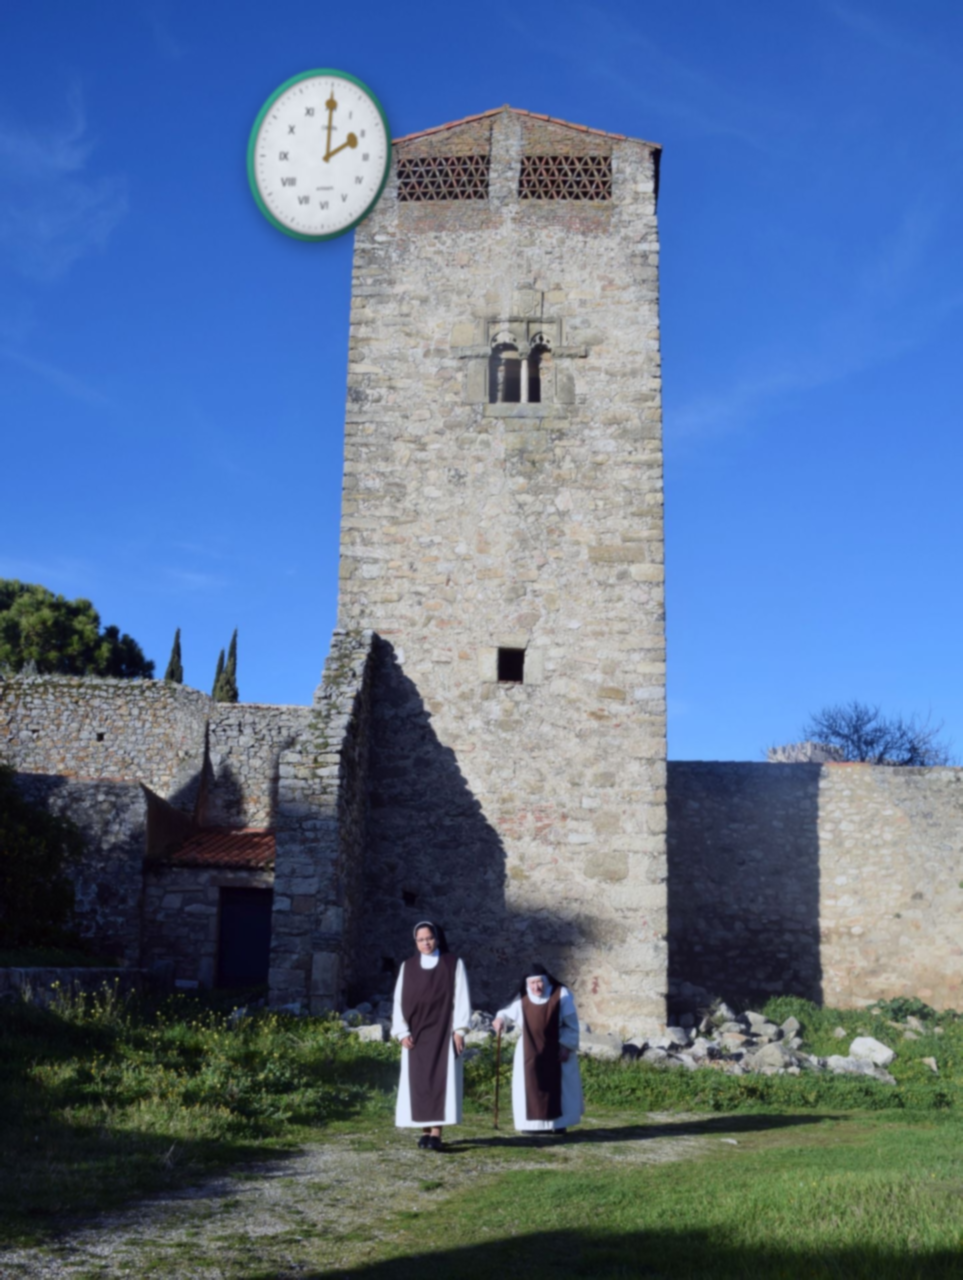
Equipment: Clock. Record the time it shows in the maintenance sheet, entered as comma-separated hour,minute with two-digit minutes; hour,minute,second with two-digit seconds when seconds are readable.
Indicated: 2,00
